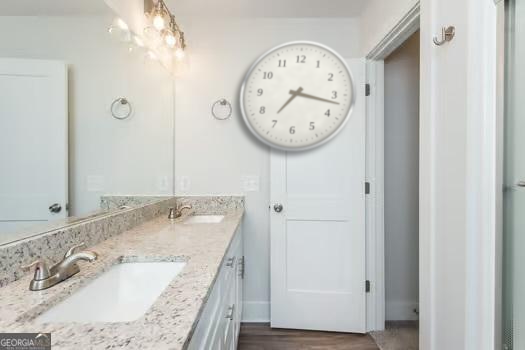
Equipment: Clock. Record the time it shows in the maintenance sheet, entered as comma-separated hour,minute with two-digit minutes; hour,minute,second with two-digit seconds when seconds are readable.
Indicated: 7,17
